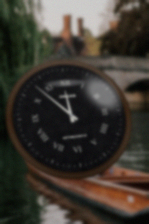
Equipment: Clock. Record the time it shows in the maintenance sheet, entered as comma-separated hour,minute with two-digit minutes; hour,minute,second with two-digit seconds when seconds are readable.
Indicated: 11,53
